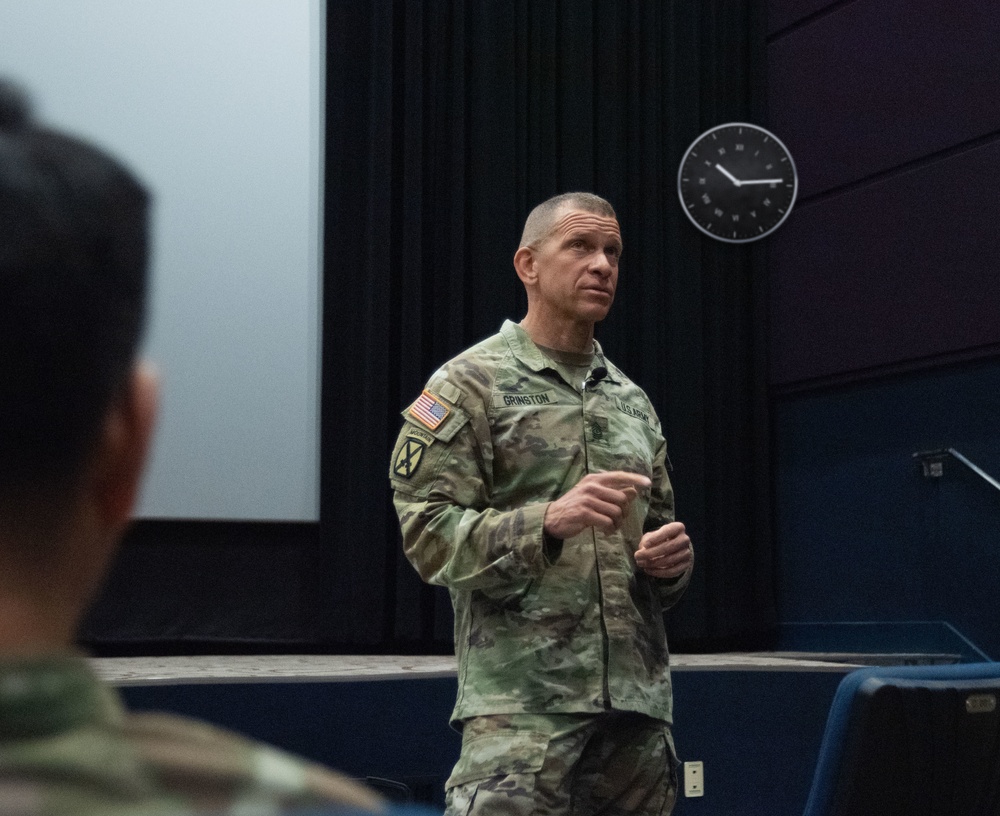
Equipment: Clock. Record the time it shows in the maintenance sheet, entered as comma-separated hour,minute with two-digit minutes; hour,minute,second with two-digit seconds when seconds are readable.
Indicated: 10,14
